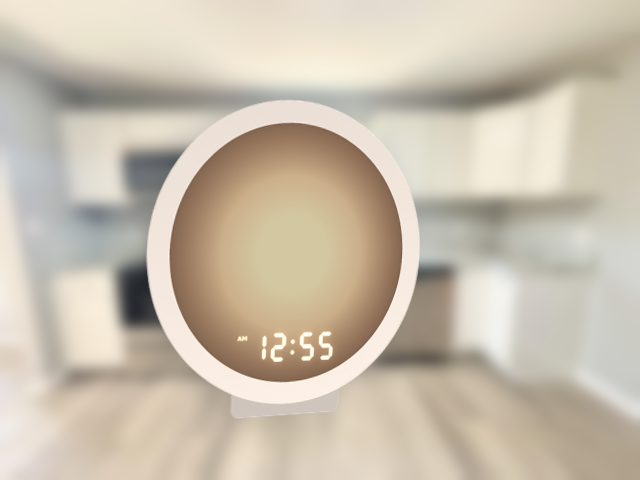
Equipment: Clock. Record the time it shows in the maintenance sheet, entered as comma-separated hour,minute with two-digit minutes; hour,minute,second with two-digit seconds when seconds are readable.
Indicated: 12,55
